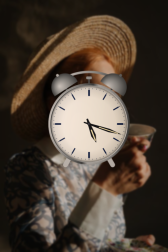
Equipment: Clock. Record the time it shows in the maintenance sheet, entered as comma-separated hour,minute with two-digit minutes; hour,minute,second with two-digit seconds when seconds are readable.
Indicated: 5,18
